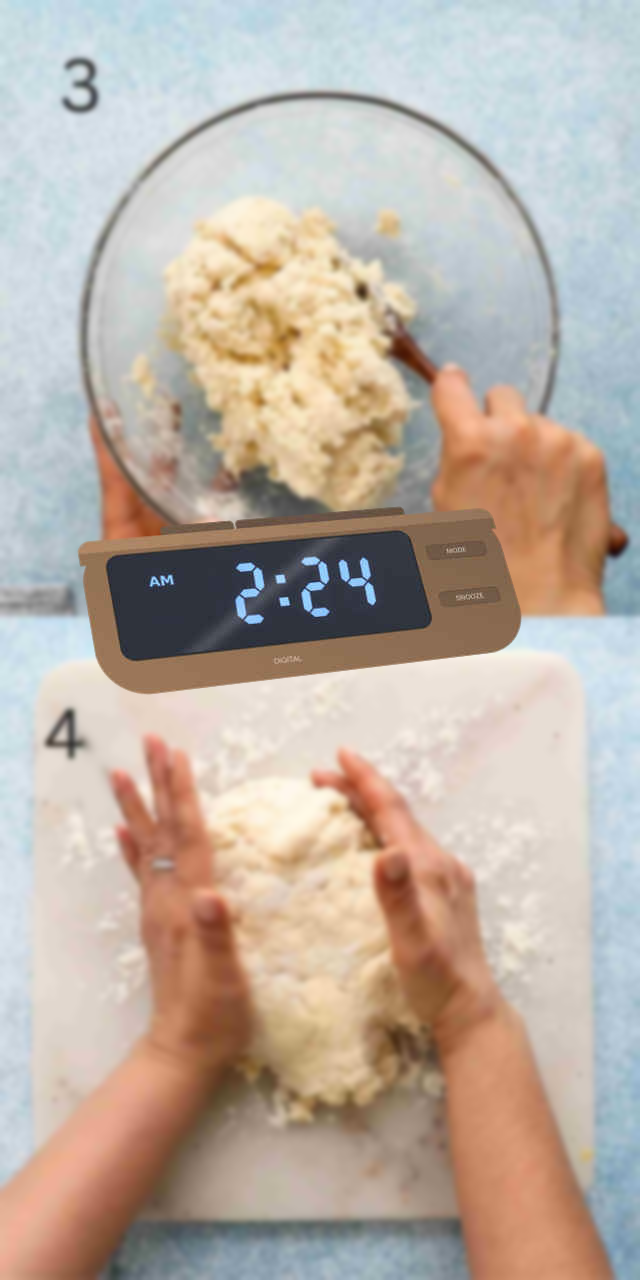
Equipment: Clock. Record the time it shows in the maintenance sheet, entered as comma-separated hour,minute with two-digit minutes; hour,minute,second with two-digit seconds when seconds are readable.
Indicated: 2,24
